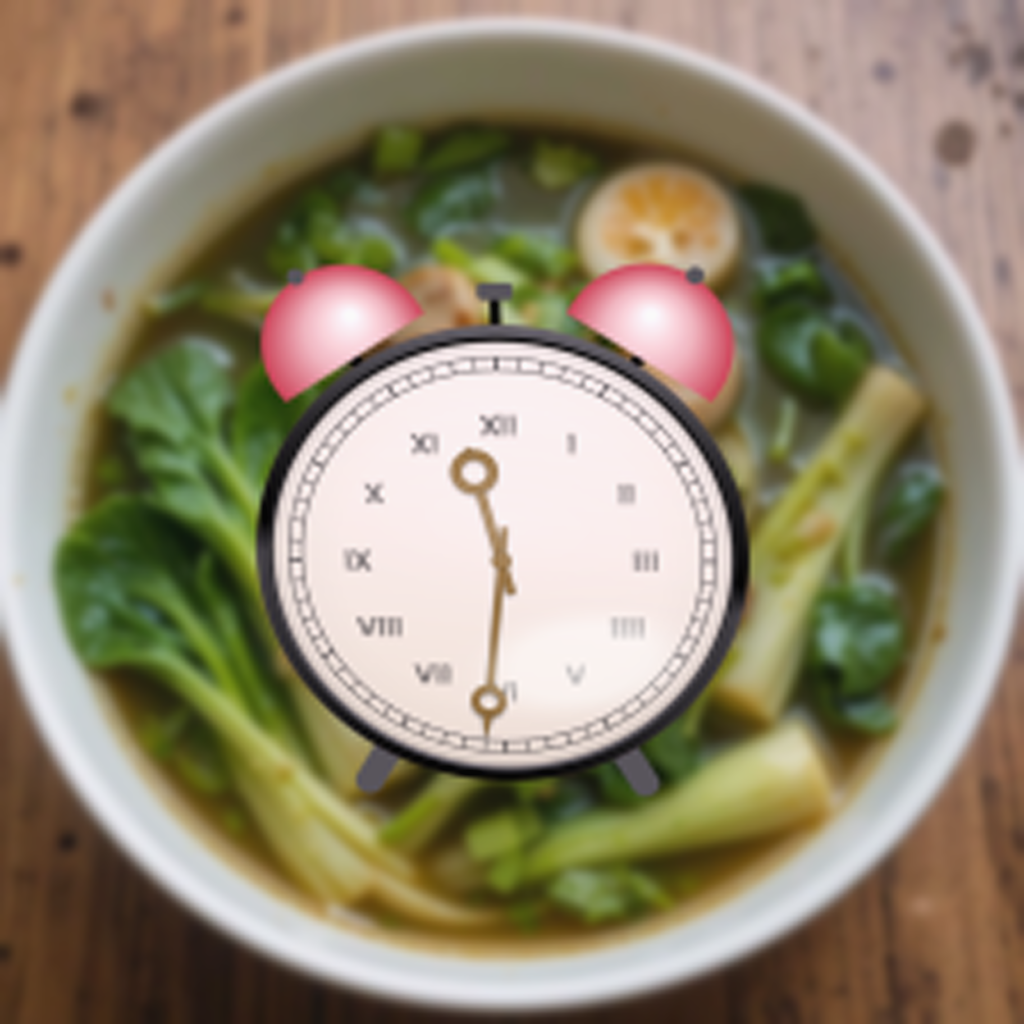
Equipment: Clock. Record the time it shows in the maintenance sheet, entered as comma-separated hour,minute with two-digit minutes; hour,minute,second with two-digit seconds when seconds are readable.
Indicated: 11,31
